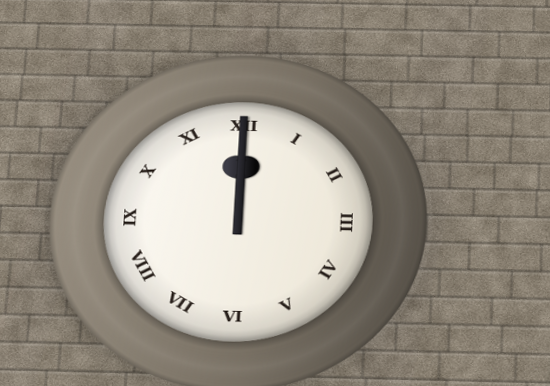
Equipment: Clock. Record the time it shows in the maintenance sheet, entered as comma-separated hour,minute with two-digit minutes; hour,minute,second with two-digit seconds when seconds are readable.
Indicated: 12,00
